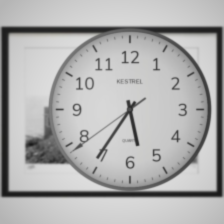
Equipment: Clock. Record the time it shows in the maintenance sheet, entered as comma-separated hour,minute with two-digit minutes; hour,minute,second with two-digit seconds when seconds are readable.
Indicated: 5,35,39
